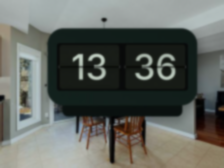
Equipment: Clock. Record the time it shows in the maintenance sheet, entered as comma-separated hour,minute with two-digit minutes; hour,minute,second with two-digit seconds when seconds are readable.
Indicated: 13,36
